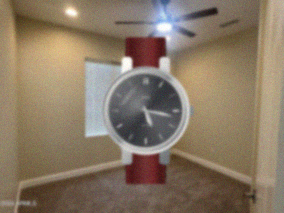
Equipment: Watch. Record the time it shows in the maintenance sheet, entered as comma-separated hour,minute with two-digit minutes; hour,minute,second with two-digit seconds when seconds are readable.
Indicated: 5,17
